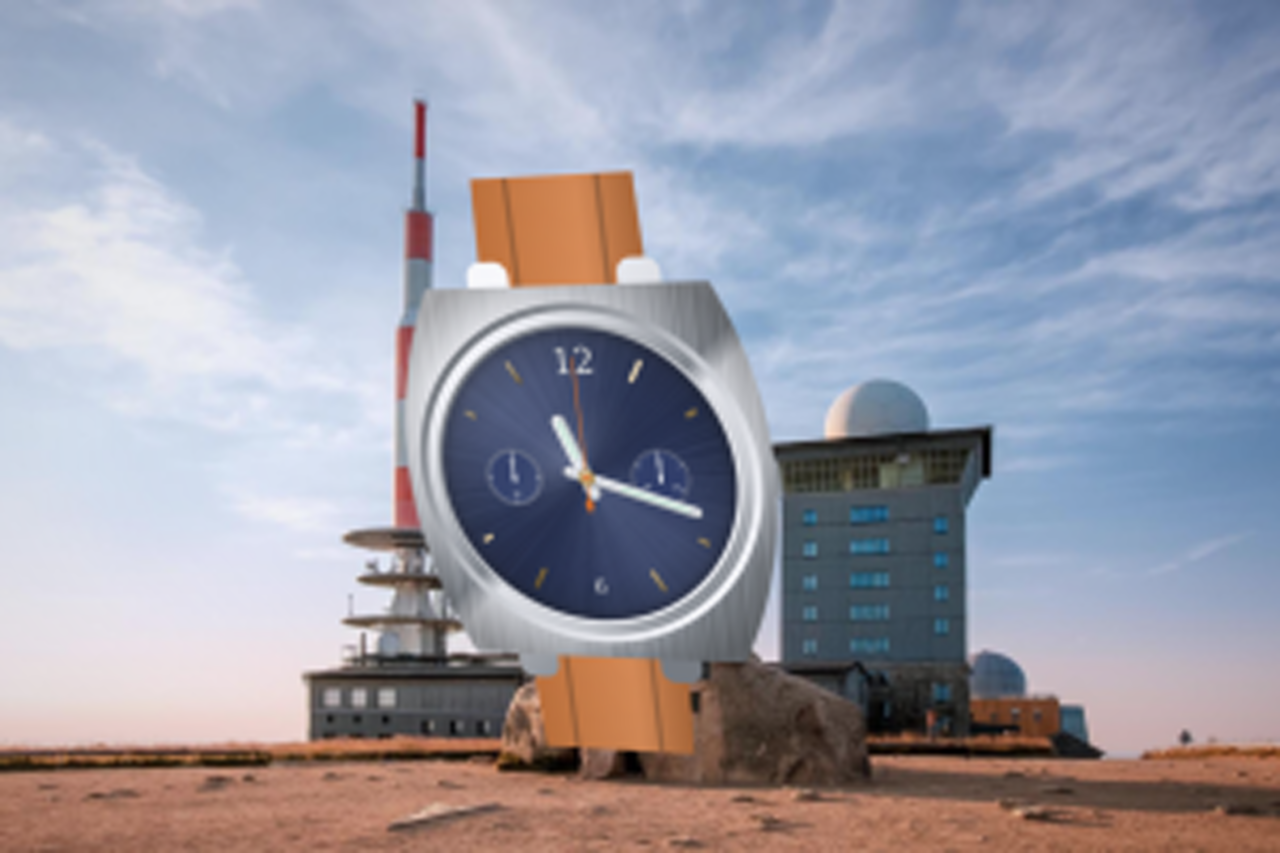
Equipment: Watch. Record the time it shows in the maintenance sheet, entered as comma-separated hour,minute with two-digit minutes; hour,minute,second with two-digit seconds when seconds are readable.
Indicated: 11,18
